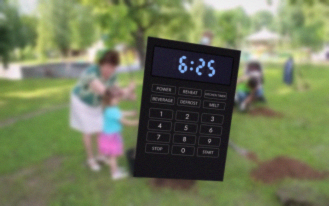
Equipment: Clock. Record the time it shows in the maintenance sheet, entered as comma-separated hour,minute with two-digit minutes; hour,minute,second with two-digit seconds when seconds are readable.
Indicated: 6,25
